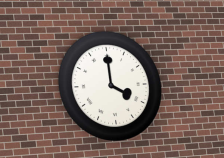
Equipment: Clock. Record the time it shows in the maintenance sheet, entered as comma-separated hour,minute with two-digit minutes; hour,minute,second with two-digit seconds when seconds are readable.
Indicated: 4,00
